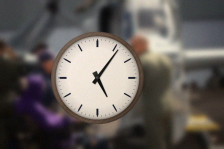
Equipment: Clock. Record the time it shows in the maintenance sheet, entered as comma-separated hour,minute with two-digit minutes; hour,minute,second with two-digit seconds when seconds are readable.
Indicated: 5,06
